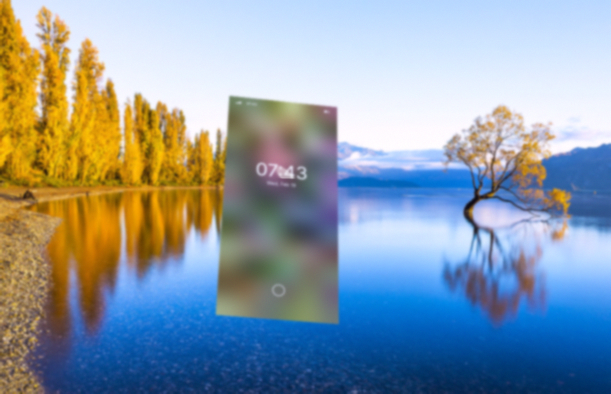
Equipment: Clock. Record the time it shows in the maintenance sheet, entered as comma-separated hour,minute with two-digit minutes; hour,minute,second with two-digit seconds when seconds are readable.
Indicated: 7,43
